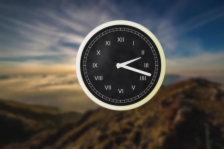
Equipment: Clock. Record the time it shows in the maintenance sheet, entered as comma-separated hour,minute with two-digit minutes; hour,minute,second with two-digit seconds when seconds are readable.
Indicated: 2,18
